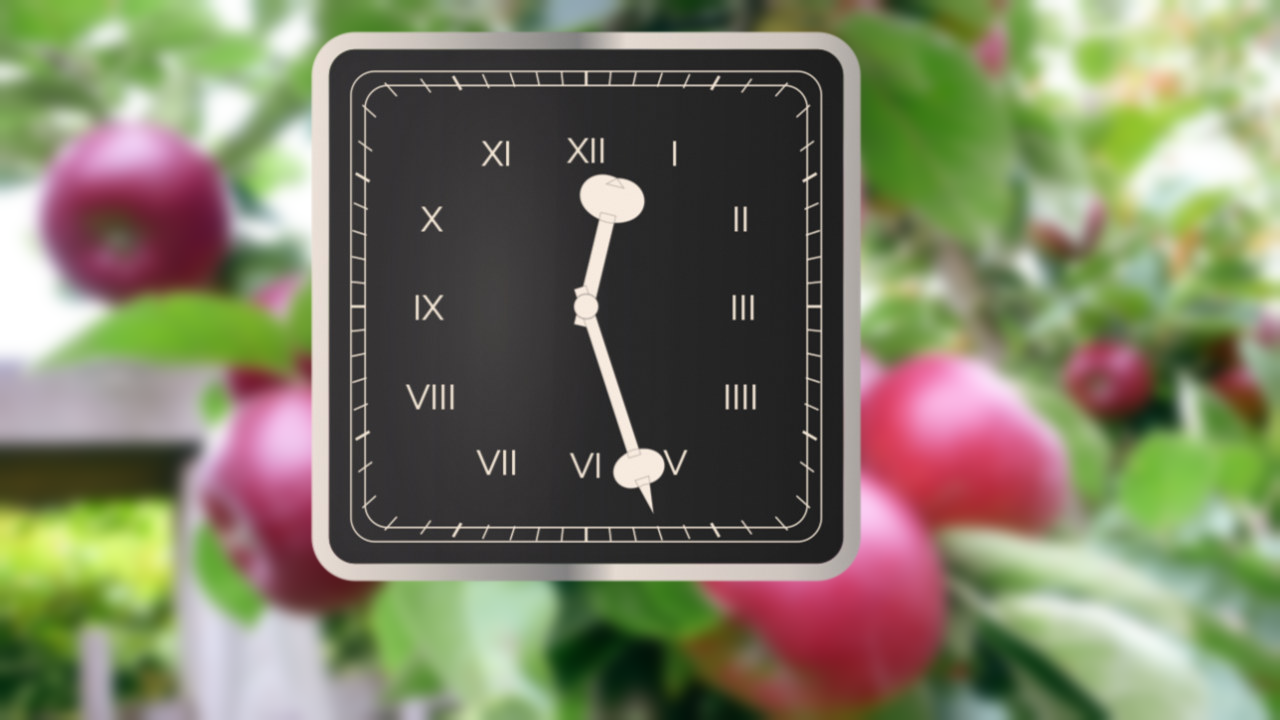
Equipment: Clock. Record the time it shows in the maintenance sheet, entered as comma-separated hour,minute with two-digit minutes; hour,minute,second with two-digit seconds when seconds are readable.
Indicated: 12,27
